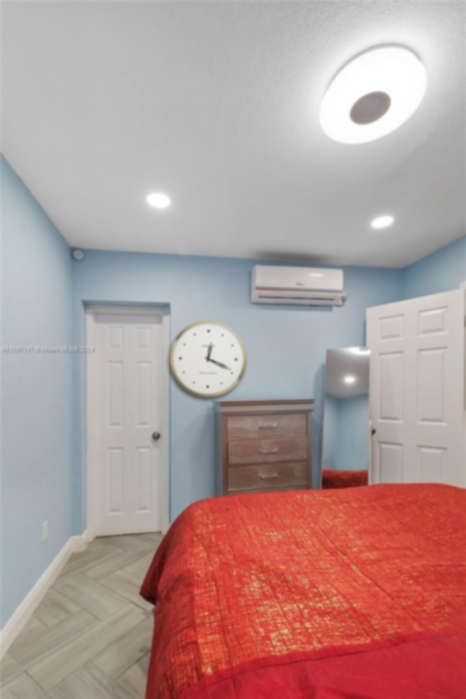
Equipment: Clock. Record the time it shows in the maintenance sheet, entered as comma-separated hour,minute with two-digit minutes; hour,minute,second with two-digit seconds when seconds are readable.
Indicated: 12,19
